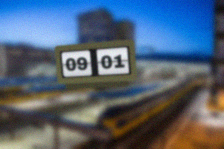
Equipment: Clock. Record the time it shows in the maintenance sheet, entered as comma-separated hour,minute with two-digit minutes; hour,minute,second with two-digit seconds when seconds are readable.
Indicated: 9,01
